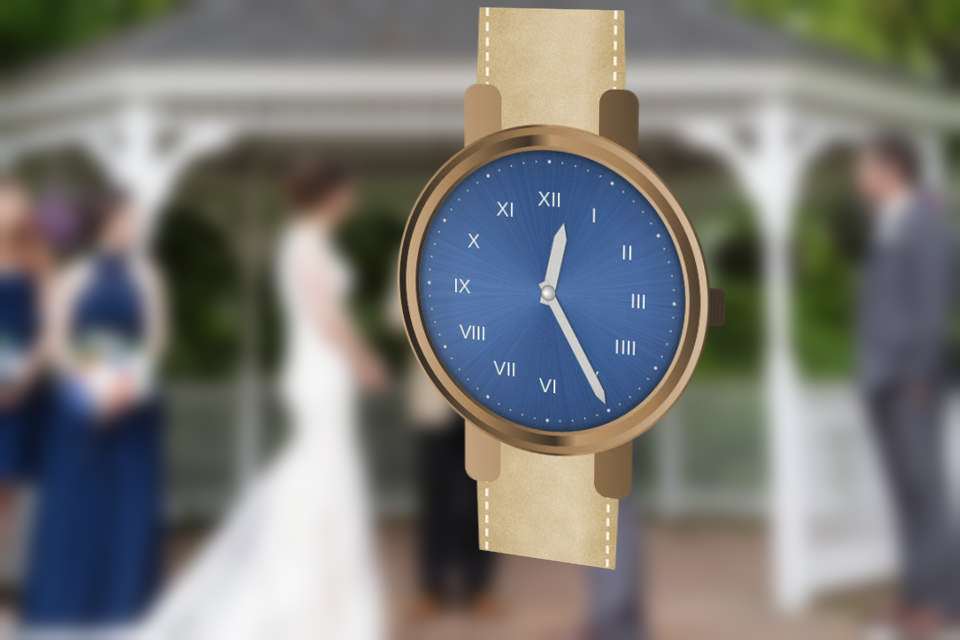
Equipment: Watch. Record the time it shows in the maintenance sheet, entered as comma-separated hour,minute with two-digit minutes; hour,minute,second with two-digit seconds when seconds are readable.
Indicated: 12,25
